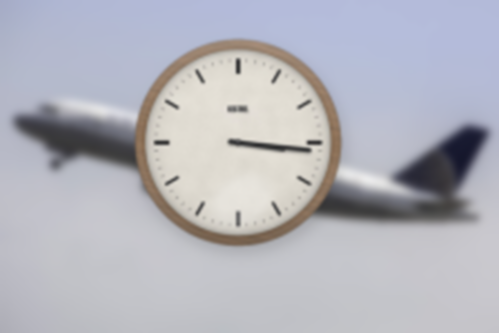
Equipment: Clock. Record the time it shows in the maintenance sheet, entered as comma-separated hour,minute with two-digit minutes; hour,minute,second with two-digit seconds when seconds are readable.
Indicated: 3,16
